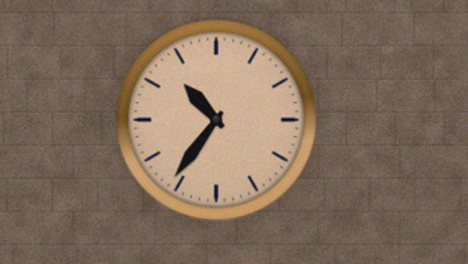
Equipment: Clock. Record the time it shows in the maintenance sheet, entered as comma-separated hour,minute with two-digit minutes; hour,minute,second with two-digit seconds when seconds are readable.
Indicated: 10,36
